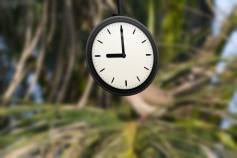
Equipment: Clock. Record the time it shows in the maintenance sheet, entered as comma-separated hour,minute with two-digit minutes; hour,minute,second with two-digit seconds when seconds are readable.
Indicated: 9,00
